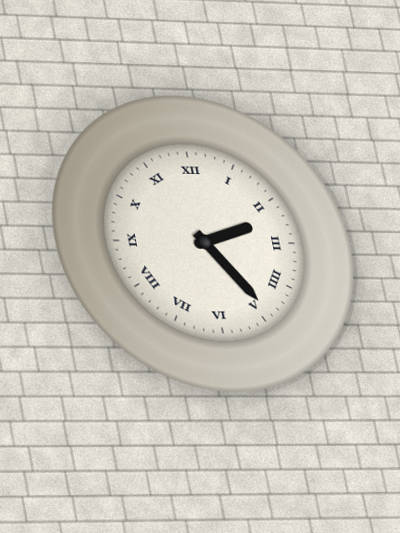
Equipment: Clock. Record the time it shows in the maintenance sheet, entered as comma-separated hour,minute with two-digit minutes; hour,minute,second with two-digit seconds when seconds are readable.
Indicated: 2,24
